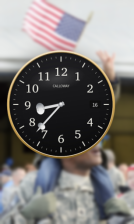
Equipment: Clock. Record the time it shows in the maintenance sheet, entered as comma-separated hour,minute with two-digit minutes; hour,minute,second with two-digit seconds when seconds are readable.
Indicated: 8,37
